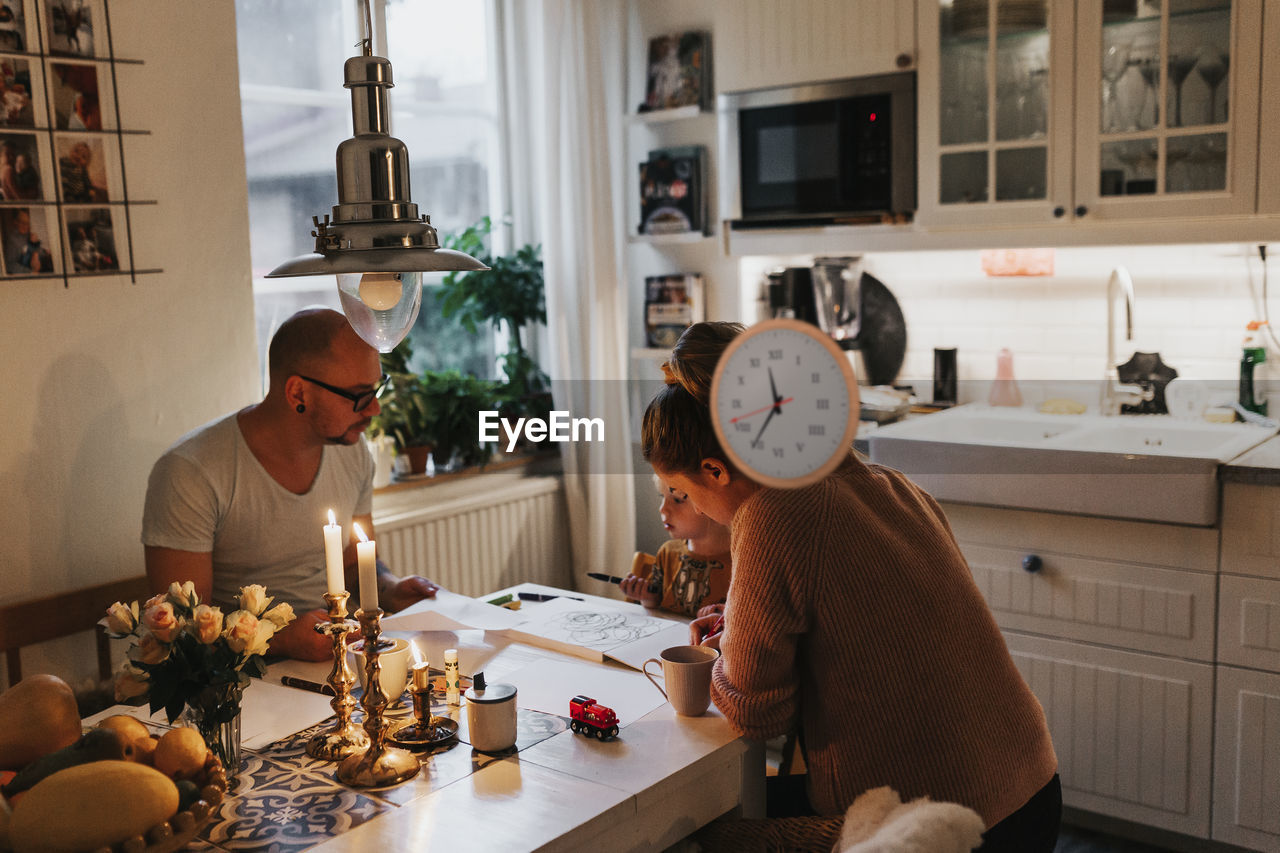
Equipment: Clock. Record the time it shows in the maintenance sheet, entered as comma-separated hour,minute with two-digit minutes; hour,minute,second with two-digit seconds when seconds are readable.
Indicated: 11,35,42
